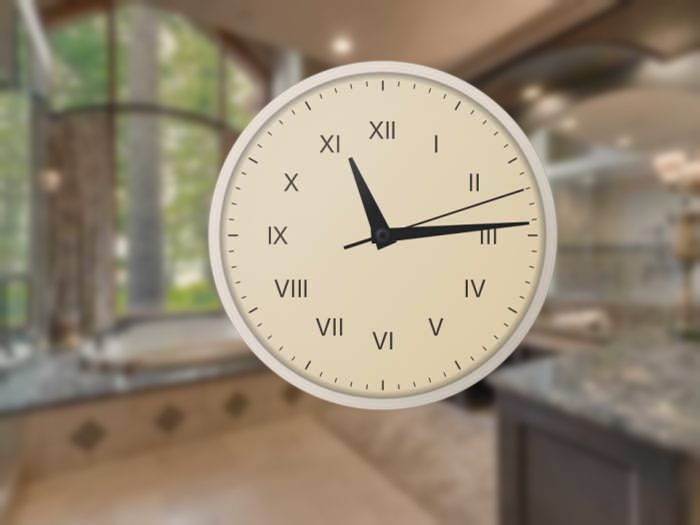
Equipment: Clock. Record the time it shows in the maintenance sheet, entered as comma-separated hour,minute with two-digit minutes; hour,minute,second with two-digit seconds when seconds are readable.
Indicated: 11,14,12
